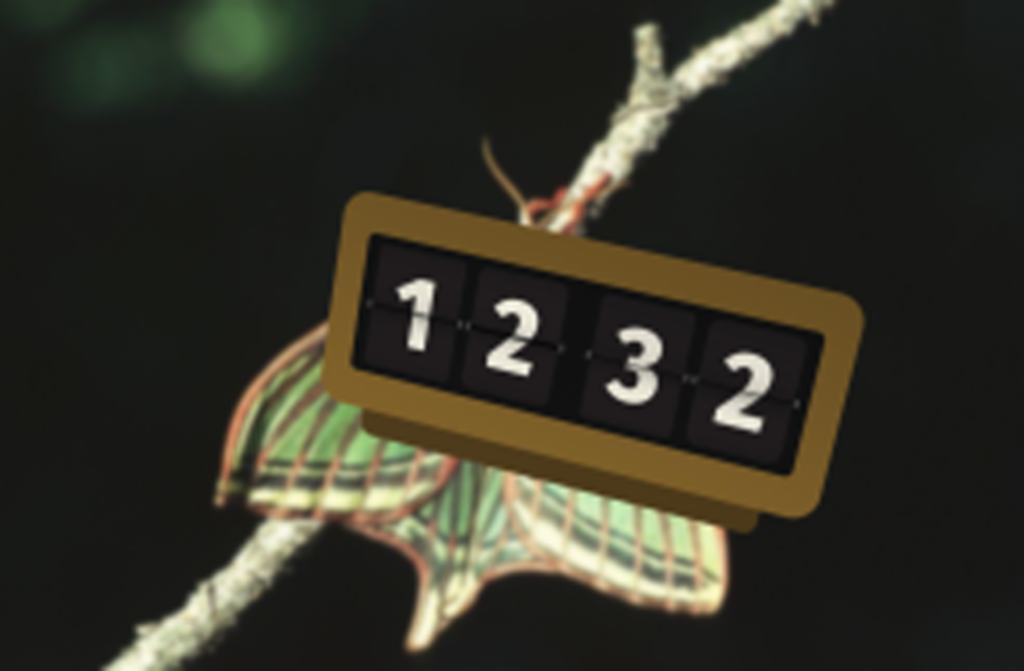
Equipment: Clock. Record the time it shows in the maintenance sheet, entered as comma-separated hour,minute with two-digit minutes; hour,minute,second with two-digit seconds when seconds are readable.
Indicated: 12,32
